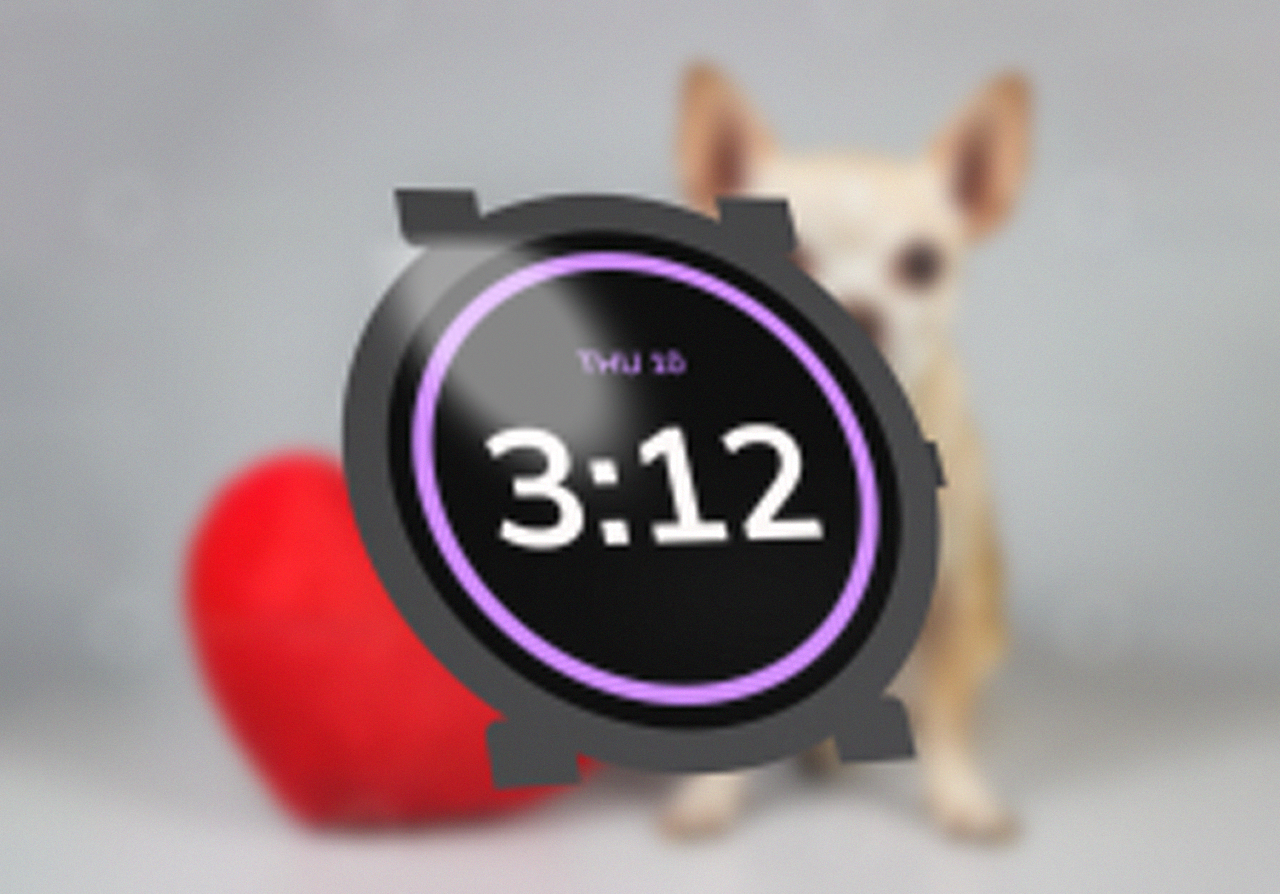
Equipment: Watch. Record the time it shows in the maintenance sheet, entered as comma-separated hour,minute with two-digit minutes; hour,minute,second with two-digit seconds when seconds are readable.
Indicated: 3,12
